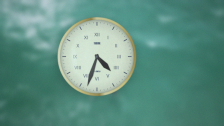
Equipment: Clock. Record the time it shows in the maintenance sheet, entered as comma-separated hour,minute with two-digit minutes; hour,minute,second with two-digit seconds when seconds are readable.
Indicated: 4,33
